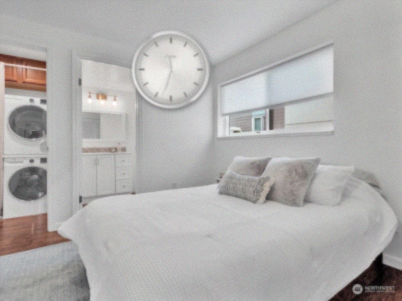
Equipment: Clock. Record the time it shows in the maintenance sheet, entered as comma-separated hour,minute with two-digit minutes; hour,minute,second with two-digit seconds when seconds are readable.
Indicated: 11,33
